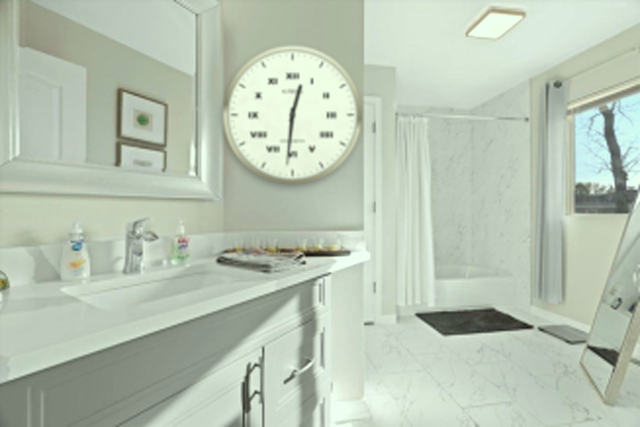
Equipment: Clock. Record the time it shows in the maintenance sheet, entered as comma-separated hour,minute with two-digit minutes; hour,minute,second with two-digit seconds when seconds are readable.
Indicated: 12,31
